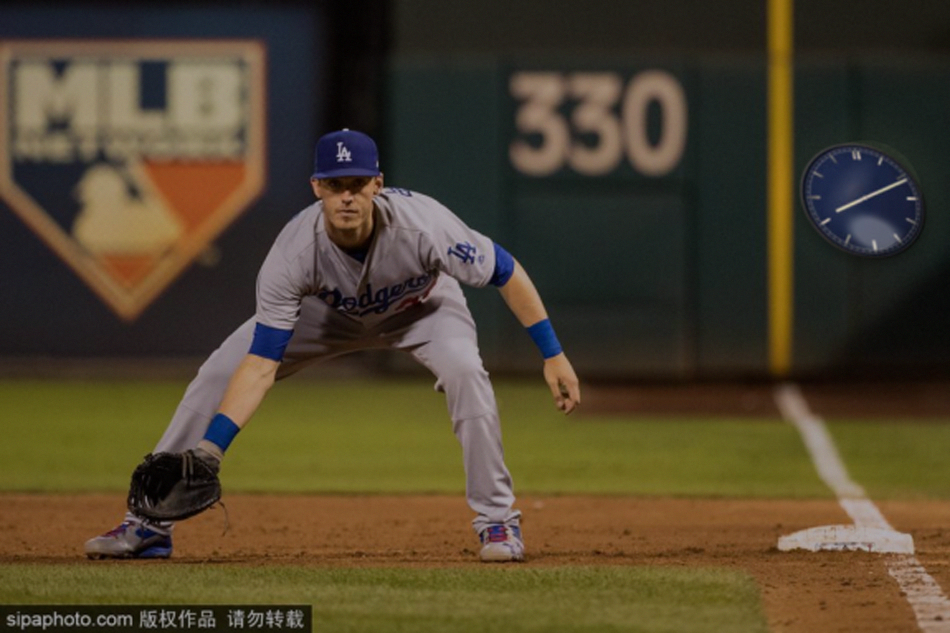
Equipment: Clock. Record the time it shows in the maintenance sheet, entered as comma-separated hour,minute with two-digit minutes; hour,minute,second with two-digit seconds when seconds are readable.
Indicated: 8,11
